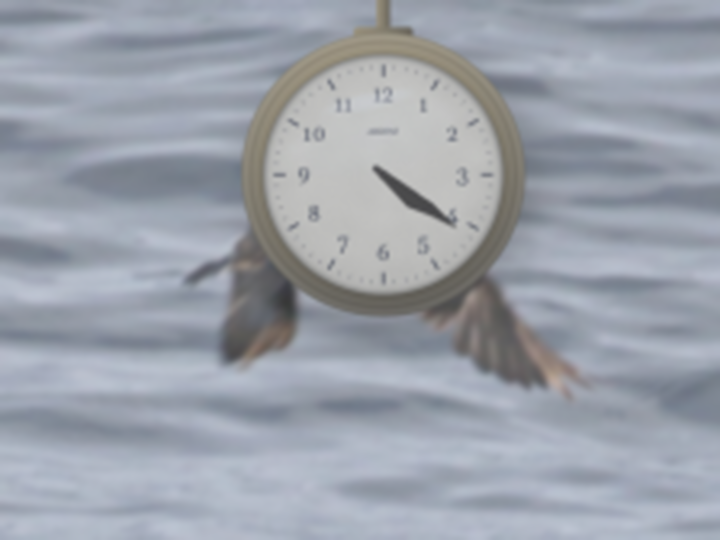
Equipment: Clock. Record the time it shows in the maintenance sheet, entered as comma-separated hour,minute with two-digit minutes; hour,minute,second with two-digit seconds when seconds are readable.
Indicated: 4,21
